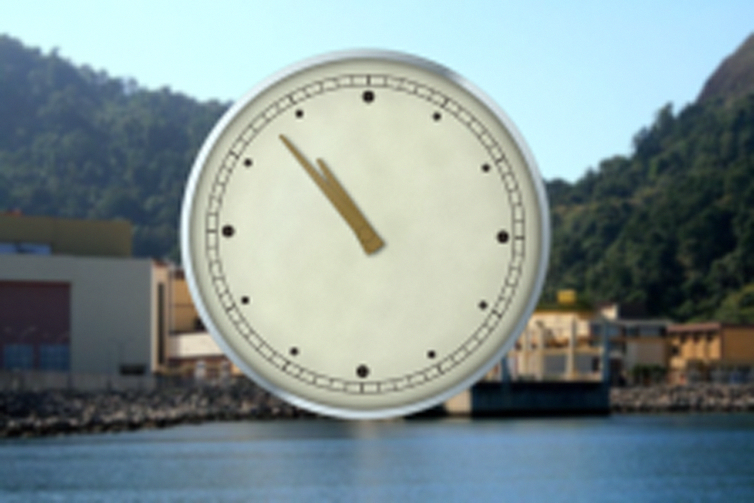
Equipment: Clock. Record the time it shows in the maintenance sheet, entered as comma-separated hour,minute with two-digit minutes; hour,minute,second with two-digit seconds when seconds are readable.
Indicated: 10,53
